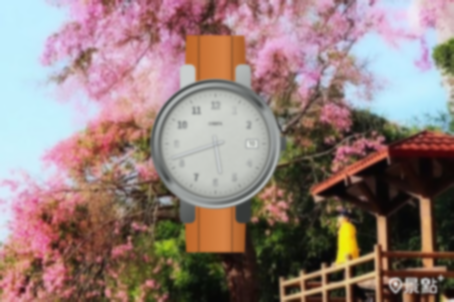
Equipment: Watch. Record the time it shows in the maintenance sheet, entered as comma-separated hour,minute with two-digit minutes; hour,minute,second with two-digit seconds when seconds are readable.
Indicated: 5,42
